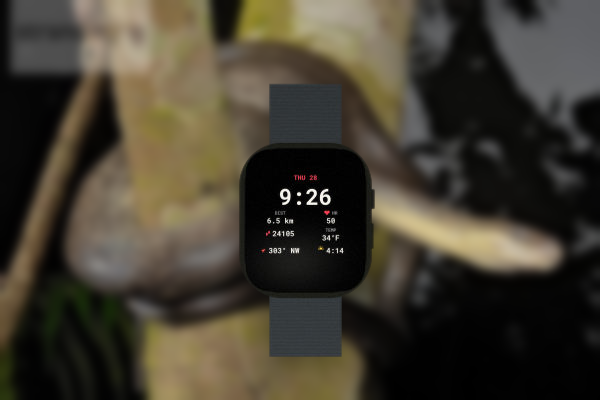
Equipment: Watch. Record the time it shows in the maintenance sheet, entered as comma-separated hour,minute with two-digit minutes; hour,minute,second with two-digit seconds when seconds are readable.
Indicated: 9,26
